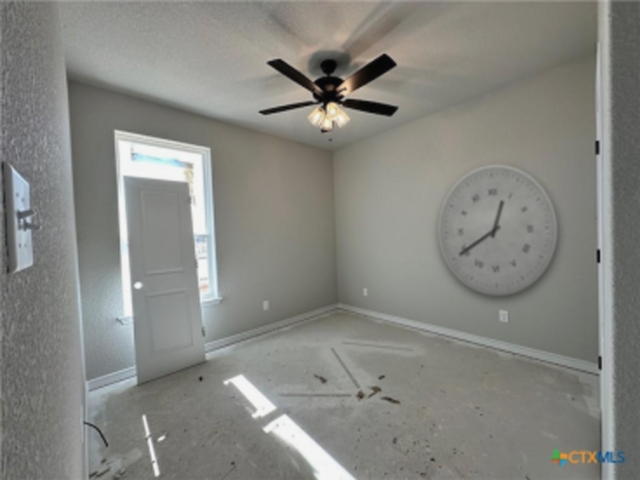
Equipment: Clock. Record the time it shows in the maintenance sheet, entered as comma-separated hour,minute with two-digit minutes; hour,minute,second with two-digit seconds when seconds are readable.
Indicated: 12,40
